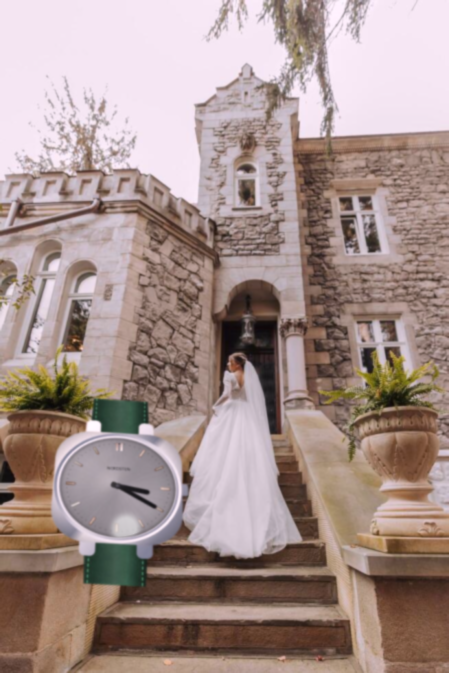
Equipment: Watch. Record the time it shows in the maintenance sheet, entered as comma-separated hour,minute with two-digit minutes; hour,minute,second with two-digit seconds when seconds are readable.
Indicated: 3,20
